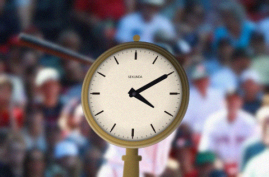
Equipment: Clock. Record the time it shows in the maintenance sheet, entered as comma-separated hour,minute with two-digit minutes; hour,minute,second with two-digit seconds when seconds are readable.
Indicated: 4,10
